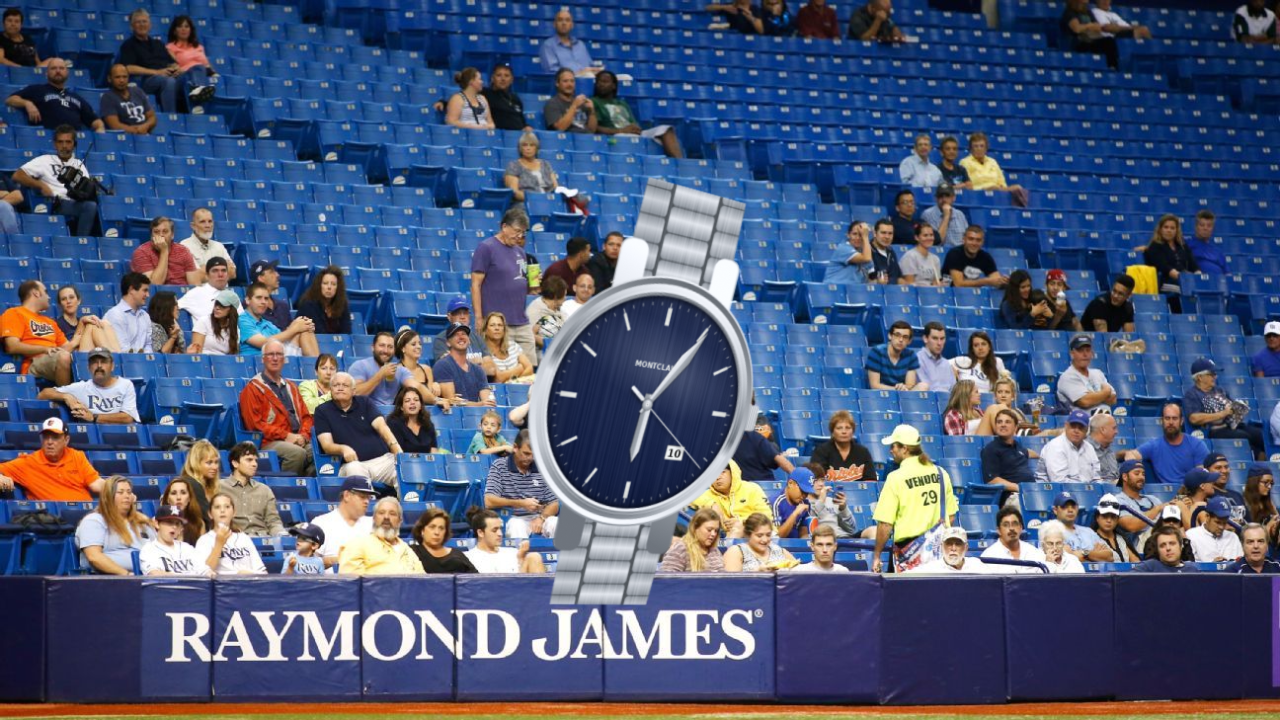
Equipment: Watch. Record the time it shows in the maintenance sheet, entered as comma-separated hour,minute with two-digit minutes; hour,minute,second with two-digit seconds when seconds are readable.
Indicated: 6,05,21
